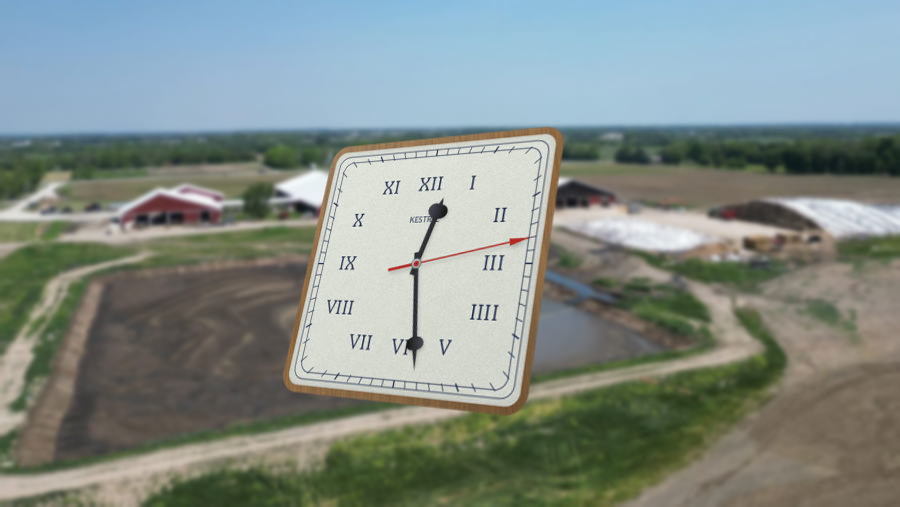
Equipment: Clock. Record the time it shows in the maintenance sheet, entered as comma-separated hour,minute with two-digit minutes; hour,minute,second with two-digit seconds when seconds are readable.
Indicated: 12,28,13
